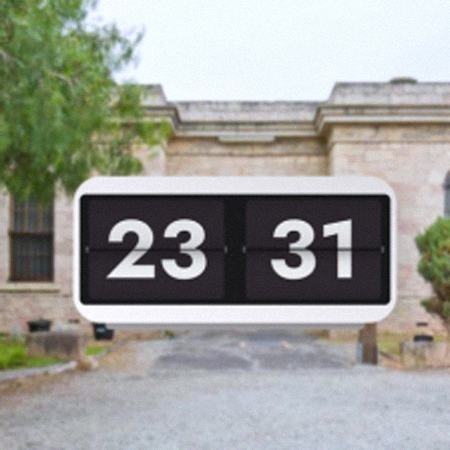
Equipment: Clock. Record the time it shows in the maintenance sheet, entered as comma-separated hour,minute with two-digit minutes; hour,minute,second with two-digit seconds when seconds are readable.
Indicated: 23,31
